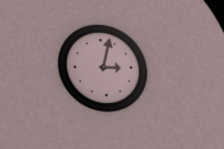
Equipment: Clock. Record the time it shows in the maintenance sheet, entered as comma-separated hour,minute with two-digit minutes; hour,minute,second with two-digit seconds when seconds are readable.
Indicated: 3,03
